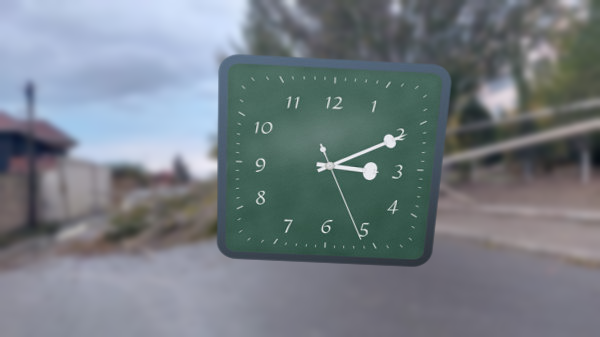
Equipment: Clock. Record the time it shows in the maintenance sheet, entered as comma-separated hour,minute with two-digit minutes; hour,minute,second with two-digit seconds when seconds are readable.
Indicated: 3,10,26
